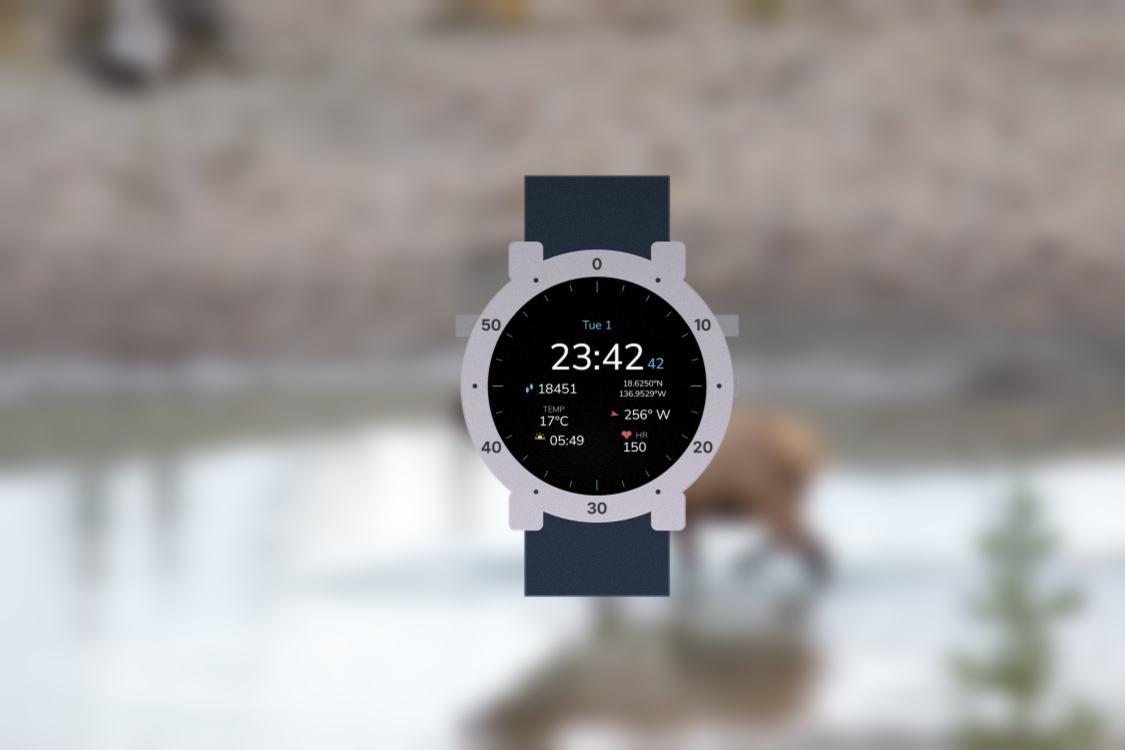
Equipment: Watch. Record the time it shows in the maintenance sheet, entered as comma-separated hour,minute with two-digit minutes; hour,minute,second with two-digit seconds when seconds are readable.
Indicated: 23,42,42
